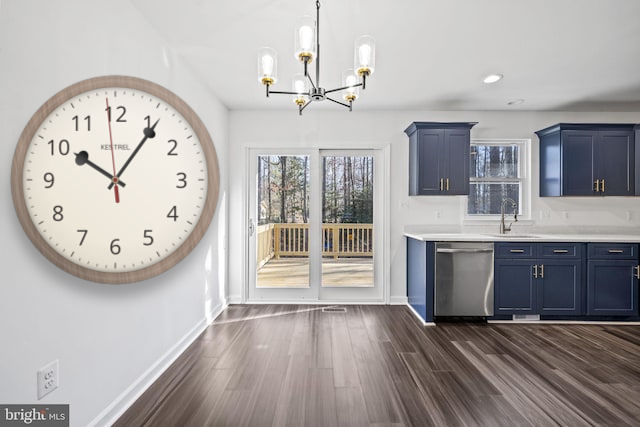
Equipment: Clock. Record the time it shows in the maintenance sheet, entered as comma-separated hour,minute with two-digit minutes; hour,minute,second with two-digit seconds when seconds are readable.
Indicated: 10,05,59
